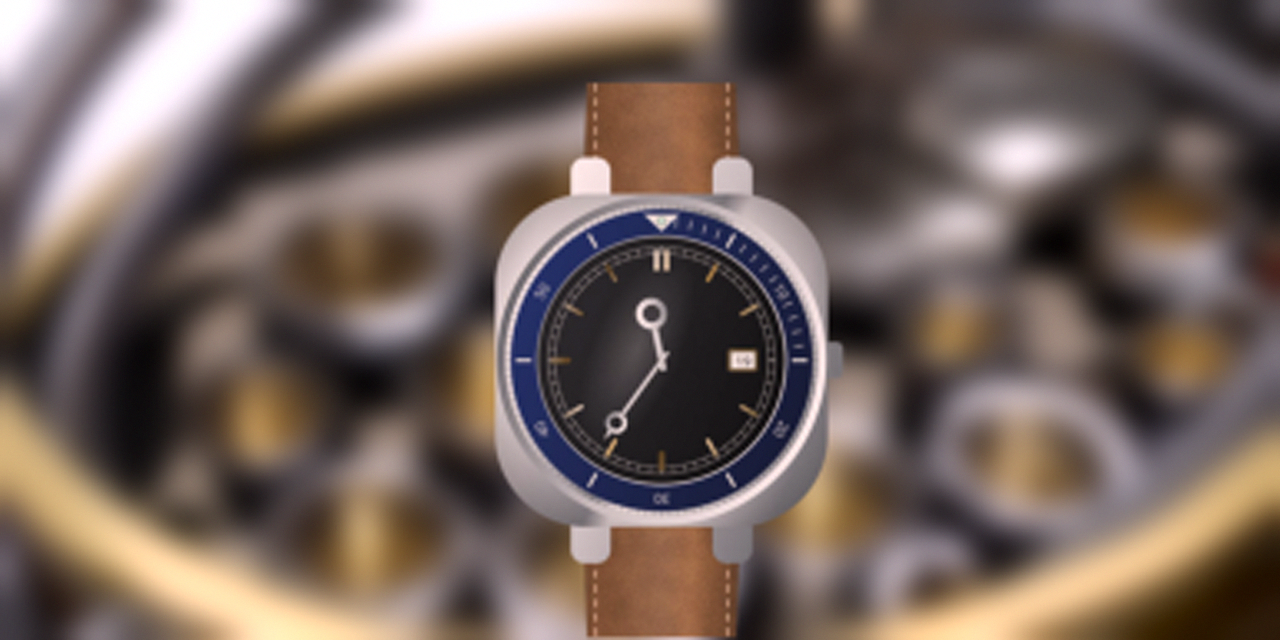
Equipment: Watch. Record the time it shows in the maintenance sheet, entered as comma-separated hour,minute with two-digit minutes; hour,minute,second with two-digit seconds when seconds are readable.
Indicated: 11,36
